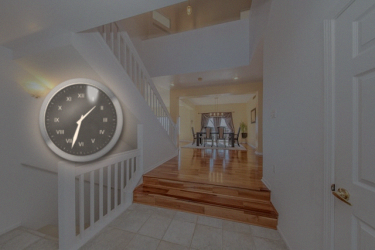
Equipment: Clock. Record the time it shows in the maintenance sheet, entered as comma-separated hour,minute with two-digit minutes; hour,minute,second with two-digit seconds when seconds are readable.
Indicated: 1,33
